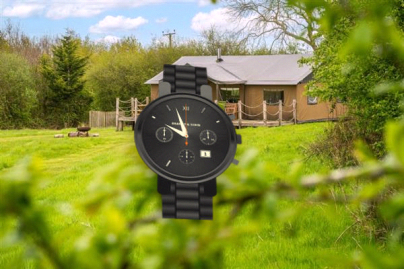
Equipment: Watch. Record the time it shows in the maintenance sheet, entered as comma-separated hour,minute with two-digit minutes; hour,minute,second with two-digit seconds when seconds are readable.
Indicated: 9,57
